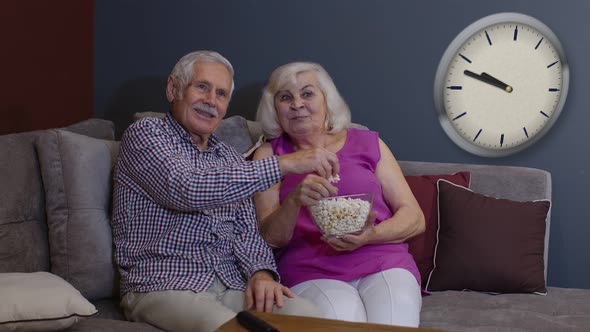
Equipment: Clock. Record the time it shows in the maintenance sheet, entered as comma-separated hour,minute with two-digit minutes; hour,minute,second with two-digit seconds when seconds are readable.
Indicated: 9,48
